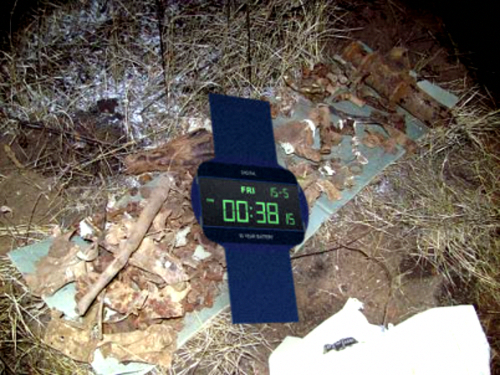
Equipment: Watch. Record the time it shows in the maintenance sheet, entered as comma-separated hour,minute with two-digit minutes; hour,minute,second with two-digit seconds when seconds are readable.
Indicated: 0,38,15
